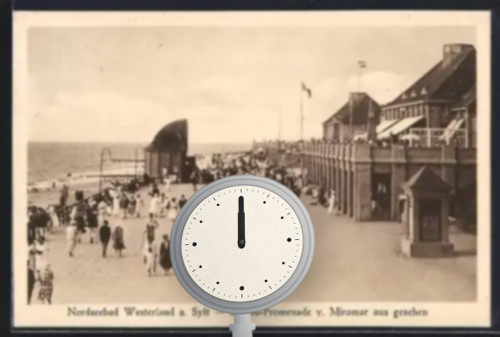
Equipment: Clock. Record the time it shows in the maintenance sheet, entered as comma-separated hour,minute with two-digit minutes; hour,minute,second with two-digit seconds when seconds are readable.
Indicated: 12,00
